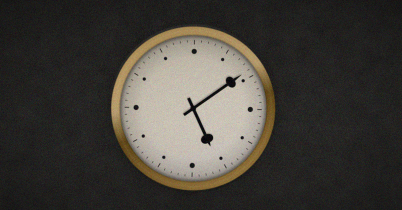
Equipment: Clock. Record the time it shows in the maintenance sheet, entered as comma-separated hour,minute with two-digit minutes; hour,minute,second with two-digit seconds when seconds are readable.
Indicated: 5,09
